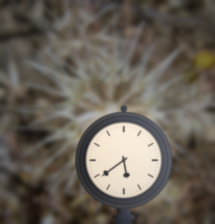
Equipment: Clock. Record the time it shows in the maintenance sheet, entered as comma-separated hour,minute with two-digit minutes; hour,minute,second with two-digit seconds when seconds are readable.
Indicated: 5,39
